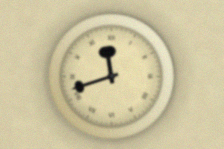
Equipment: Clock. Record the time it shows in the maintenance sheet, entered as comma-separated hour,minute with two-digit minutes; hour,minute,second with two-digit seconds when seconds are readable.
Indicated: 11,42
